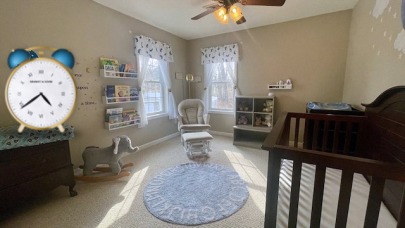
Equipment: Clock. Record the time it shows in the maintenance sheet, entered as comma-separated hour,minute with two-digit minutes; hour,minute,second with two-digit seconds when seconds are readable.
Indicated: 4,39
